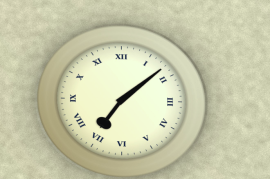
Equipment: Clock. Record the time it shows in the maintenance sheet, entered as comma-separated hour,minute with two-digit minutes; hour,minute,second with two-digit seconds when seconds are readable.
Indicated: 7,08
